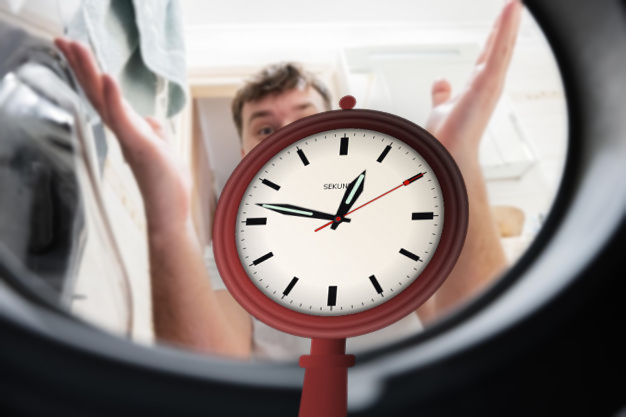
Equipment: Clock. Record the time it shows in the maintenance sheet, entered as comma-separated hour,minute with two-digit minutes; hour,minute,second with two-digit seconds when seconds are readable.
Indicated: 12,47,10
